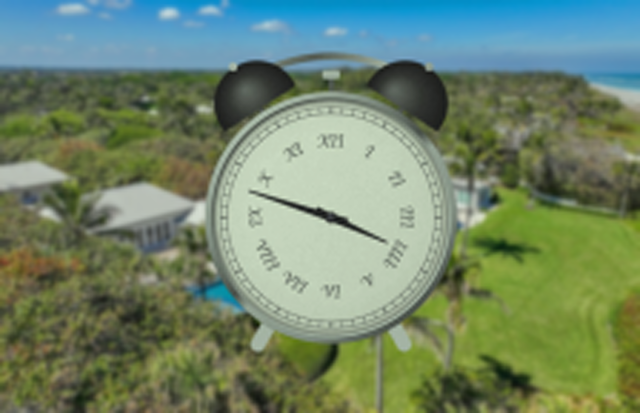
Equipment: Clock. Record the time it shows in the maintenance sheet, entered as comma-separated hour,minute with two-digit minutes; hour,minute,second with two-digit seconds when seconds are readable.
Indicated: 3,48
